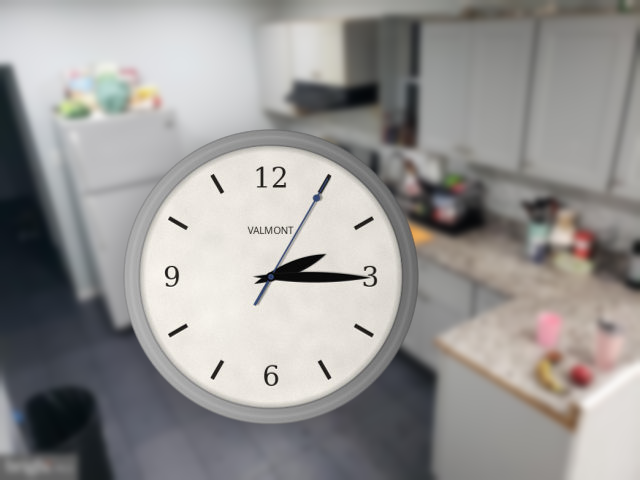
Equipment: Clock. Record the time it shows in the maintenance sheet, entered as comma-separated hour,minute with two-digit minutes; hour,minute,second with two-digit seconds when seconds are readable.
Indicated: 2,15,05
